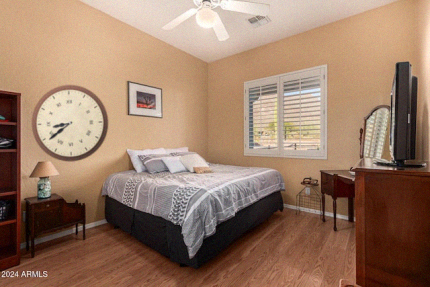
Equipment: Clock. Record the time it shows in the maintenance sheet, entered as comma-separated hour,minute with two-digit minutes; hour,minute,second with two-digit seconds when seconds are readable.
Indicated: 8,39
